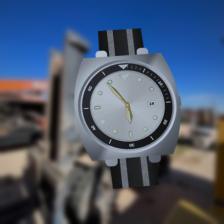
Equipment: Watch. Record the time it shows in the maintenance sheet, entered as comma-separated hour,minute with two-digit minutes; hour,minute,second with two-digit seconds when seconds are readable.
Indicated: 5,54
